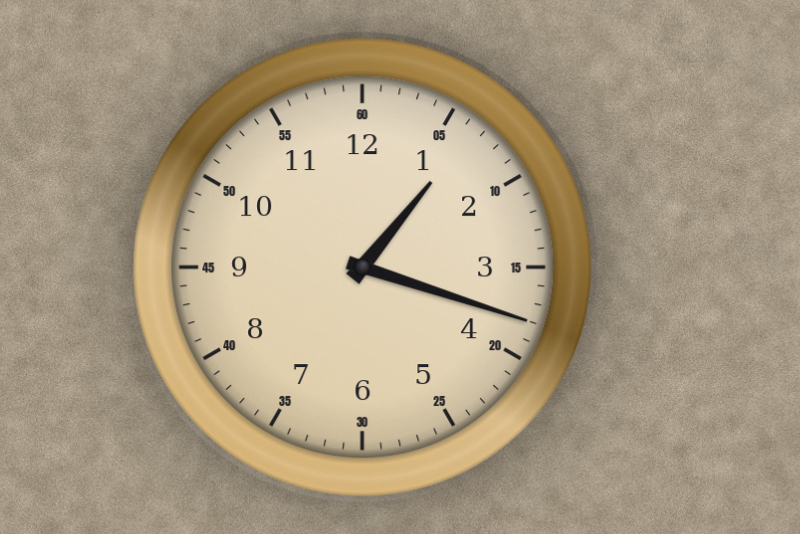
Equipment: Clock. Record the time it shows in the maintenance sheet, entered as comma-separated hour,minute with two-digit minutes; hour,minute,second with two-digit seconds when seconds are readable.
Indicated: 1,18
